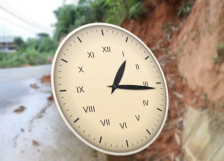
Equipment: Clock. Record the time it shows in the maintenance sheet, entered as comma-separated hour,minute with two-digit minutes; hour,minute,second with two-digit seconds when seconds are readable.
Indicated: 1,16
